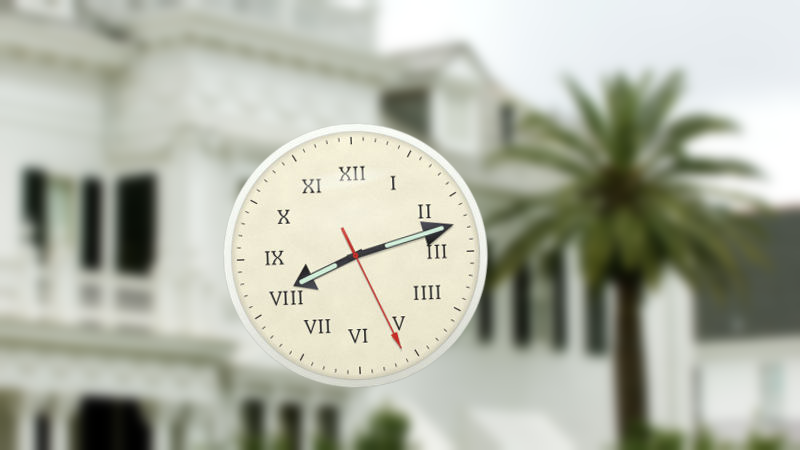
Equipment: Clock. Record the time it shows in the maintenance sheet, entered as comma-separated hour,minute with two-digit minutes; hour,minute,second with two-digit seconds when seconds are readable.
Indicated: 8,12,26
